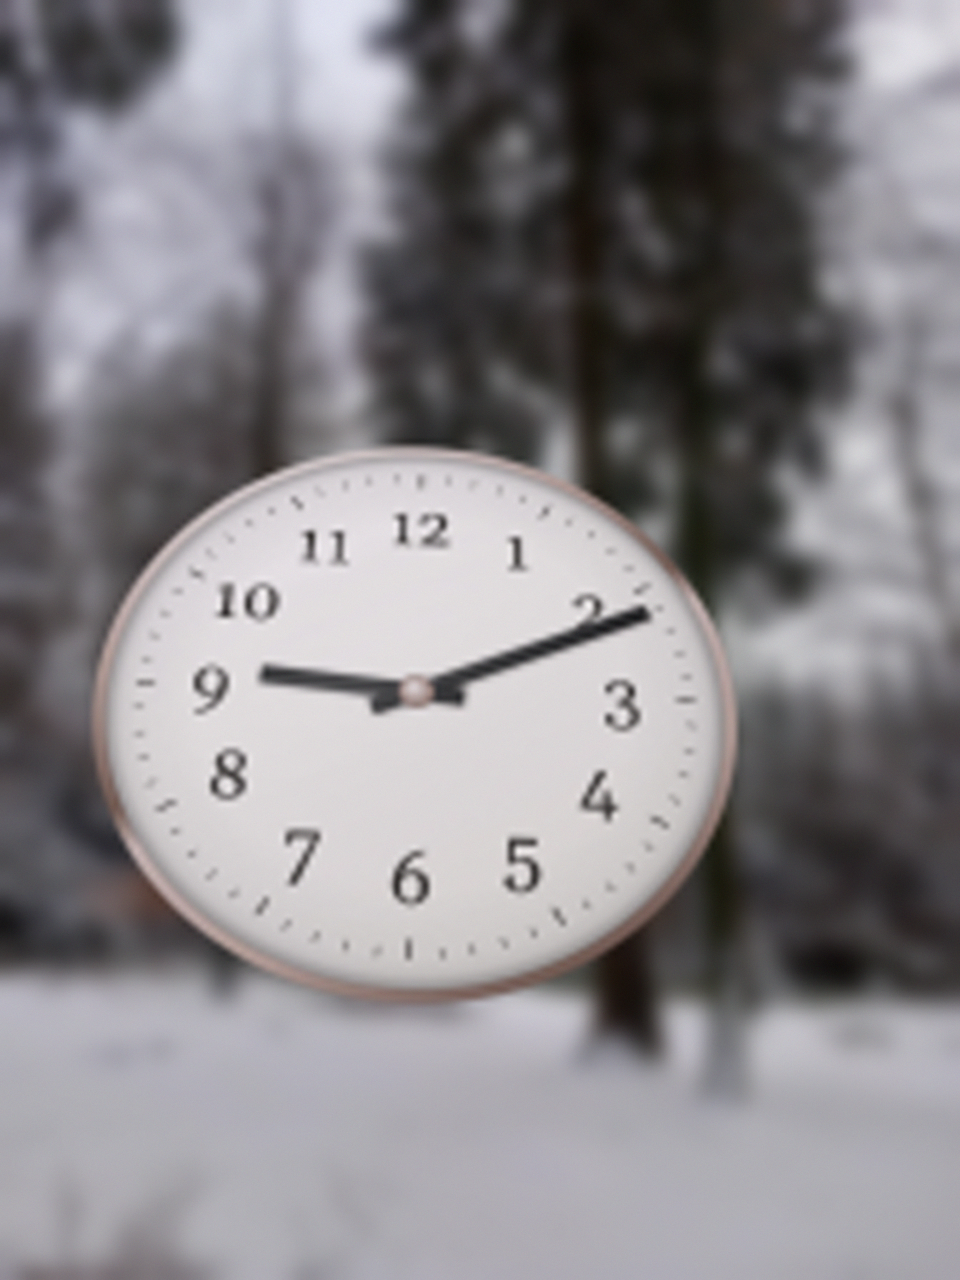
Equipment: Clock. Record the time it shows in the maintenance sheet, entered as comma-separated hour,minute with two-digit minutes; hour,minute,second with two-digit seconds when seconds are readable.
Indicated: 9,11
